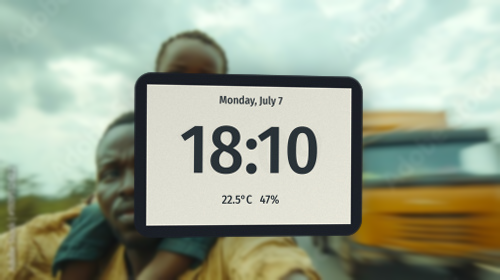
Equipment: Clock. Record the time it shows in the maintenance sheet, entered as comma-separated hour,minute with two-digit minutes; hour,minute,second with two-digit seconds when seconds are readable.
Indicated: 18,10
